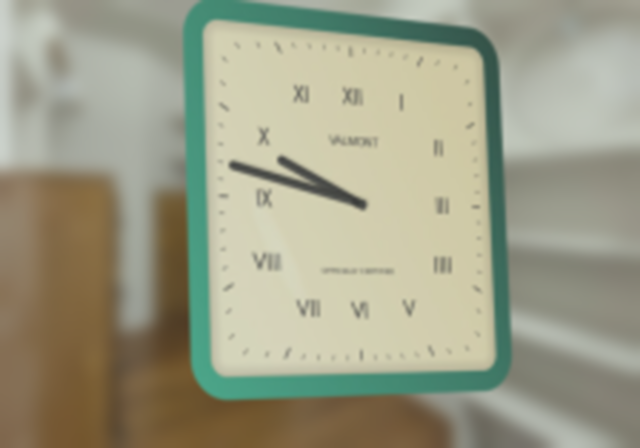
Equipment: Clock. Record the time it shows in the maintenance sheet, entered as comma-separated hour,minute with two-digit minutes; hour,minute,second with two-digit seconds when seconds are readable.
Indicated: 9,47
